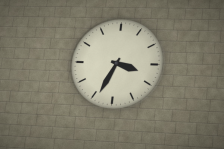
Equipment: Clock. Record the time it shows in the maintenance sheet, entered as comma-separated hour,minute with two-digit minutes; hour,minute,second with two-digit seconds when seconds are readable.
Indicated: 3,34
